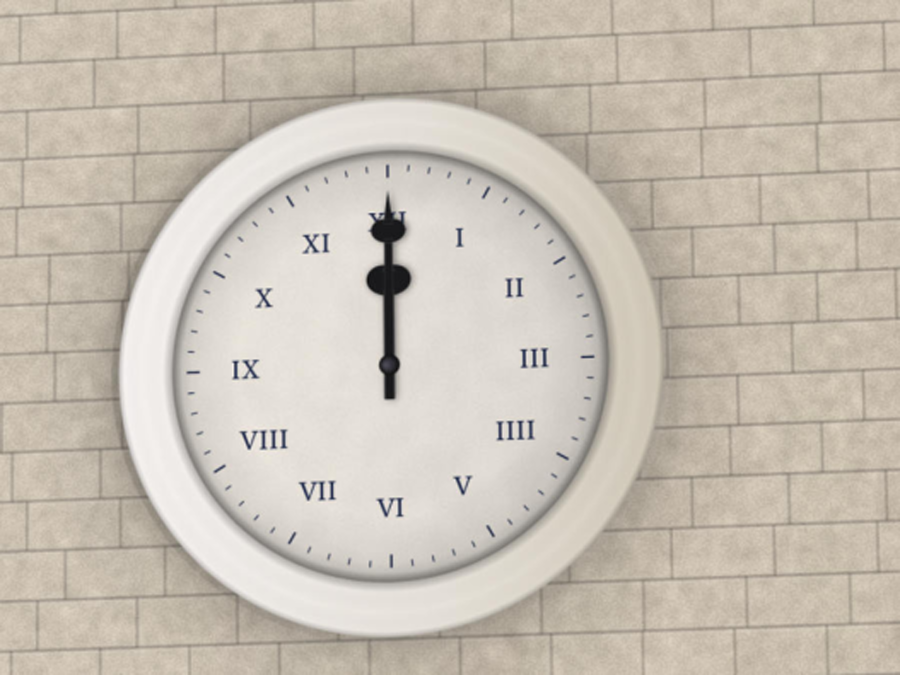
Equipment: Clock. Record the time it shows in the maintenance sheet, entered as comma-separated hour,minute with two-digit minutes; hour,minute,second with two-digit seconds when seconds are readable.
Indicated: 12,00
